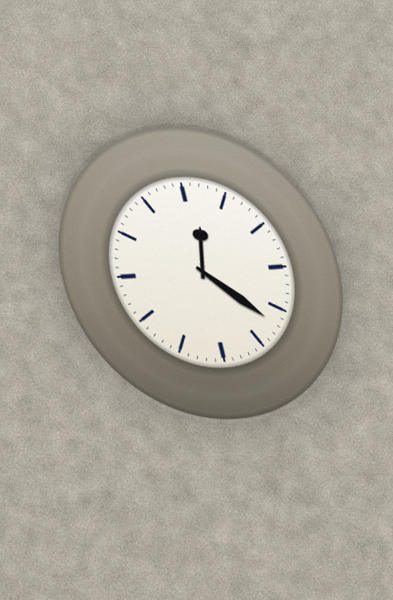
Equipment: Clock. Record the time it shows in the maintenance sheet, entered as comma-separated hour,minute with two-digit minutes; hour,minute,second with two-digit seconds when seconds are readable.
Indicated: 12,22
